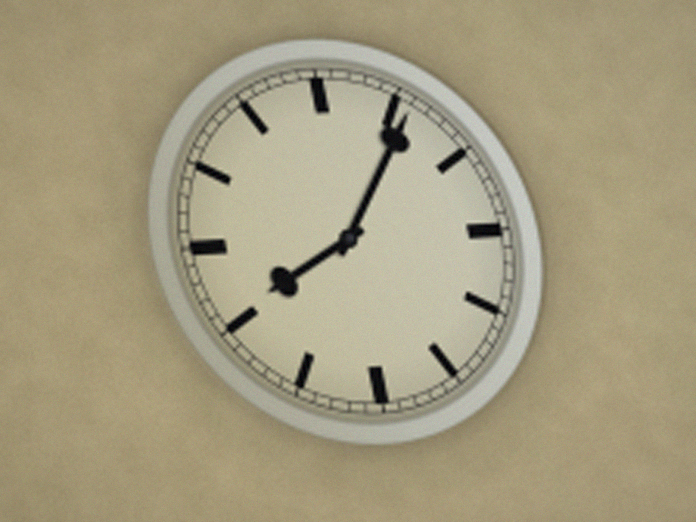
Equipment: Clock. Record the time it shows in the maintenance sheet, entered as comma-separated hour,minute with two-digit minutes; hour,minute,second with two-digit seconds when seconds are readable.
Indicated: 8,06
